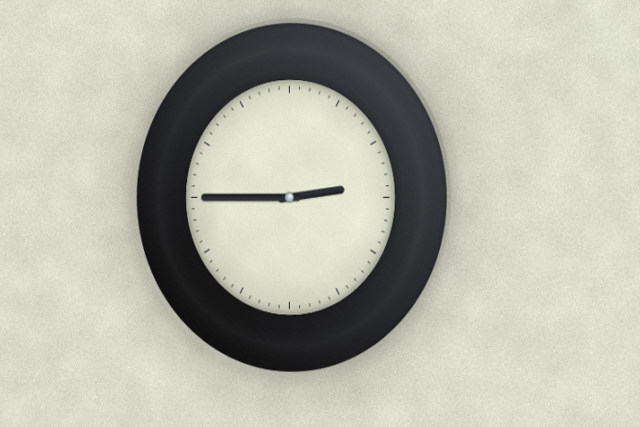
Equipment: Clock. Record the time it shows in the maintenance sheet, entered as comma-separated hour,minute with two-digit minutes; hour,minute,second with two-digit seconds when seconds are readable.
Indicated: 2,45
